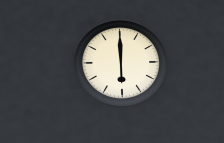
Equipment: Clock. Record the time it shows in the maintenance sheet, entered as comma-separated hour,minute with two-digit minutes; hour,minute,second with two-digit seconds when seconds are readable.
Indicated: 6,00
